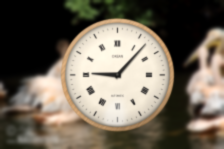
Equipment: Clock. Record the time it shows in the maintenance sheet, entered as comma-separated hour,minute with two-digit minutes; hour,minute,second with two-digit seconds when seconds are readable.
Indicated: 9,07
